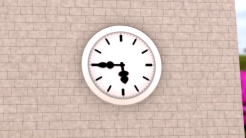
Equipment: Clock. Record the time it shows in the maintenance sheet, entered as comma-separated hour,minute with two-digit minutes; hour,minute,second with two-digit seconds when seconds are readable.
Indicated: 5,45
